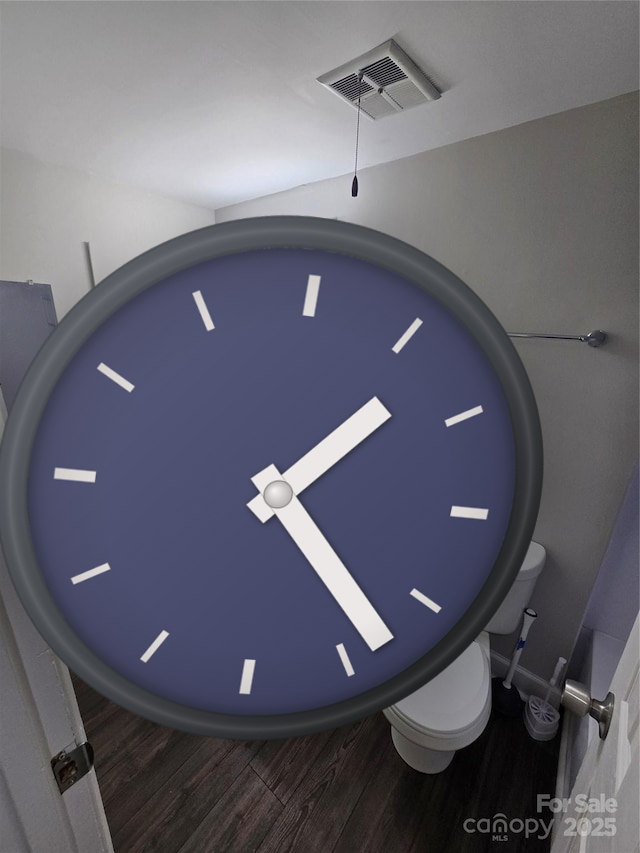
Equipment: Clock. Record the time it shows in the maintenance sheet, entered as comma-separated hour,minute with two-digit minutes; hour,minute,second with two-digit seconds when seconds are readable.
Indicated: 1,23
